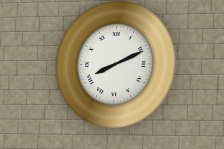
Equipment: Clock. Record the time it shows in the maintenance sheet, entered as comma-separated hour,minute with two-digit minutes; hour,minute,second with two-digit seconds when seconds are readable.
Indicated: 8,11
